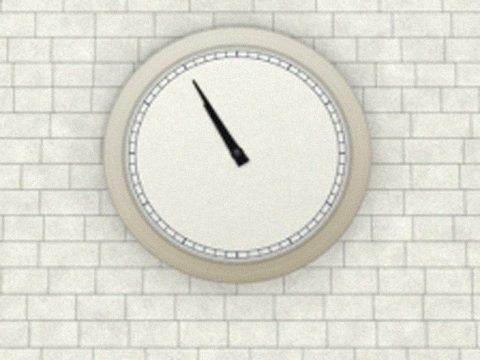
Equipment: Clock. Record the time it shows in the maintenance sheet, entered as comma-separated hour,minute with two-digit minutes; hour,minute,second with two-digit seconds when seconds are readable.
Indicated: 10,55
